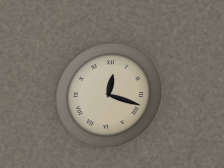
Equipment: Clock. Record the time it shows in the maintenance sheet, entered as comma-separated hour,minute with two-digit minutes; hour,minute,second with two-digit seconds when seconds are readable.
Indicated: 12,18
